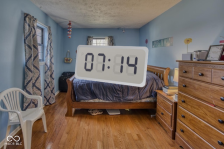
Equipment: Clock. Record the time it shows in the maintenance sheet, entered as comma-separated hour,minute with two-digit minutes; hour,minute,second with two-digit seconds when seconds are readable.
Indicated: 7,14
